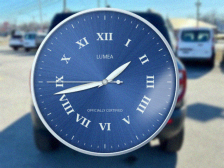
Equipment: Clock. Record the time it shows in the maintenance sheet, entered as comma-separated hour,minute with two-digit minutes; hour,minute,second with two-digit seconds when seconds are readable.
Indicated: 1,42,45
